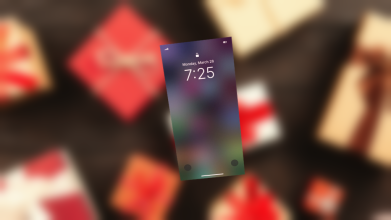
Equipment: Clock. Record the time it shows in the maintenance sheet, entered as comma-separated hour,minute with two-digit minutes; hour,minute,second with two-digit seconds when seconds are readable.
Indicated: 7,25
